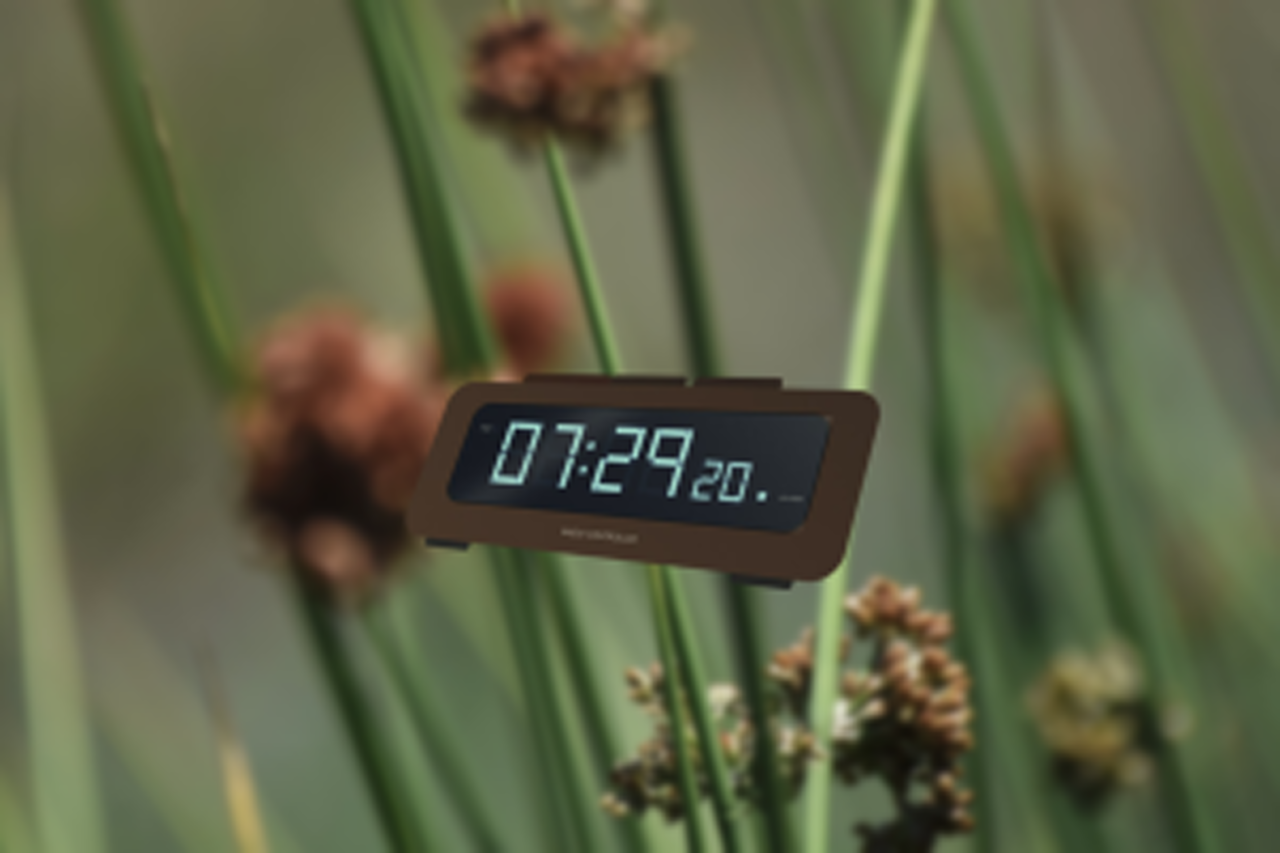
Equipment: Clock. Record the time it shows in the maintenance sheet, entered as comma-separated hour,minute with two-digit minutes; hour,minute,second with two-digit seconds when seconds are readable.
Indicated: 7,29,20
